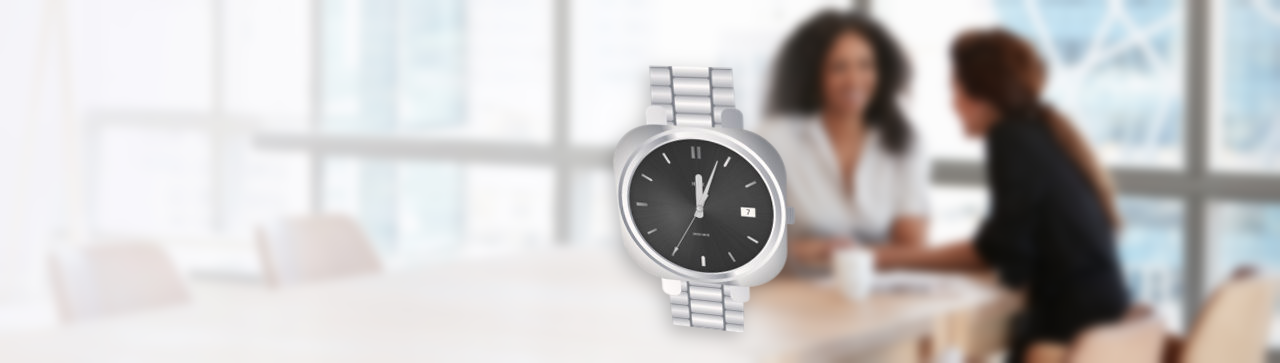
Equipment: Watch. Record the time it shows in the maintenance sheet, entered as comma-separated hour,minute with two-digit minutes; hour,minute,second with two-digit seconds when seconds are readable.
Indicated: 12,03,35
